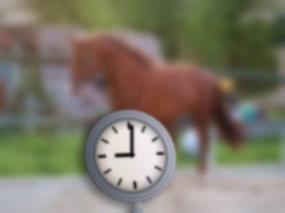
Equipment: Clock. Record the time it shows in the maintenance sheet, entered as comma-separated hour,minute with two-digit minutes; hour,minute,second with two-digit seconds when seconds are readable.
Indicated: 9,01
